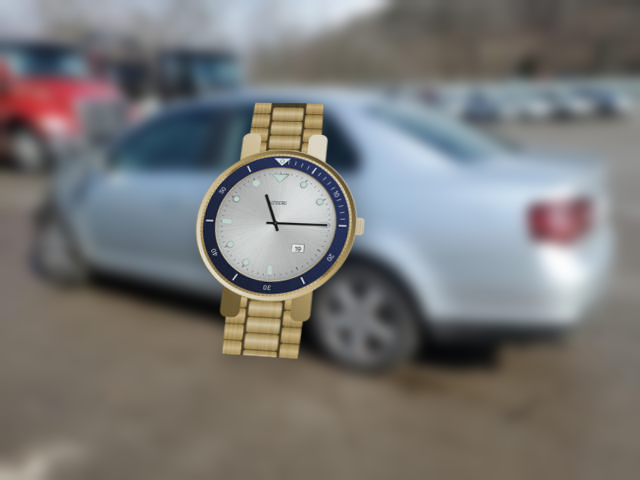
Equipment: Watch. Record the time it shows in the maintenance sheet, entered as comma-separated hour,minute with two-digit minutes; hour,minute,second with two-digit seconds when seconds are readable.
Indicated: 11,15
